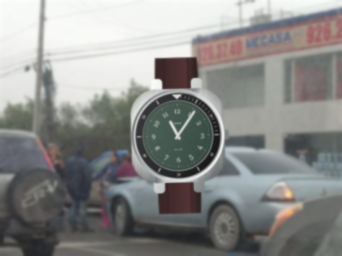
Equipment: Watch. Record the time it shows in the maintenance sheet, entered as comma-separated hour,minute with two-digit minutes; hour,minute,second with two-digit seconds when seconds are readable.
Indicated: 11,06
